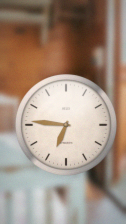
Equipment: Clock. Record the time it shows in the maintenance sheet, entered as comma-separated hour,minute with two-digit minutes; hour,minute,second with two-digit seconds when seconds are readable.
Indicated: 6,46
